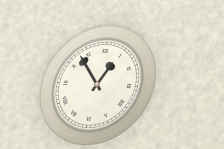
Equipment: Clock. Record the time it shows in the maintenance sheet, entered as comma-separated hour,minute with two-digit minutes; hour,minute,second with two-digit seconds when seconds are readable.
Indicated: 12,53
